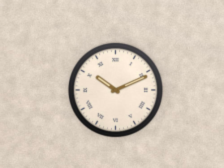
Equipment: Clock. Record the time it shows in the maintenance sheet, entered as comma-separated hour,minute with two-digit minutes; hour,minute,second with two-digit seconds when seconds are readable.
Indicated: 10,11
